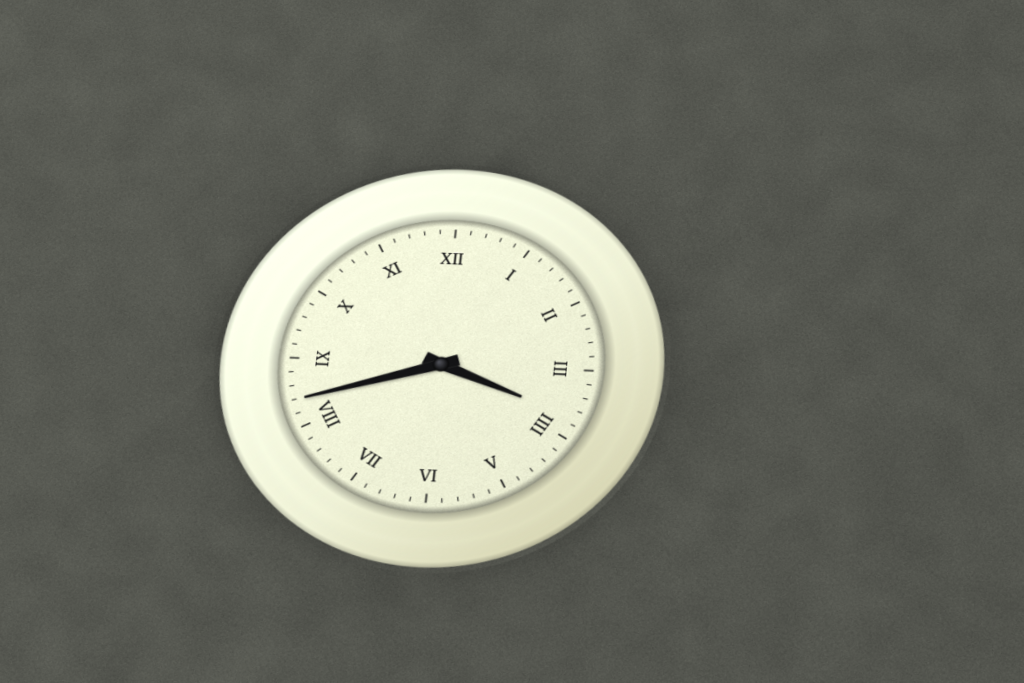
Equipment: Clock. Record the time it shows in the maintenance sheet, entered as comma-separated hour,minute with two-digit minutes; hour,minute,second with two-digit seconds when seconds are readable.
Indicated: 3,42
